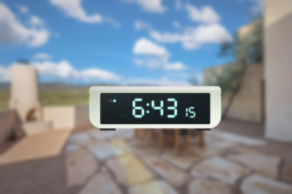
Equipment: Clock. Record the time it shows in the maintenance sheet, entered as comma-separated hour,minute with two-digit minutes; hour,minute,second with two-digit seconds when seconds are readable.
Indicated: 6,43,15
